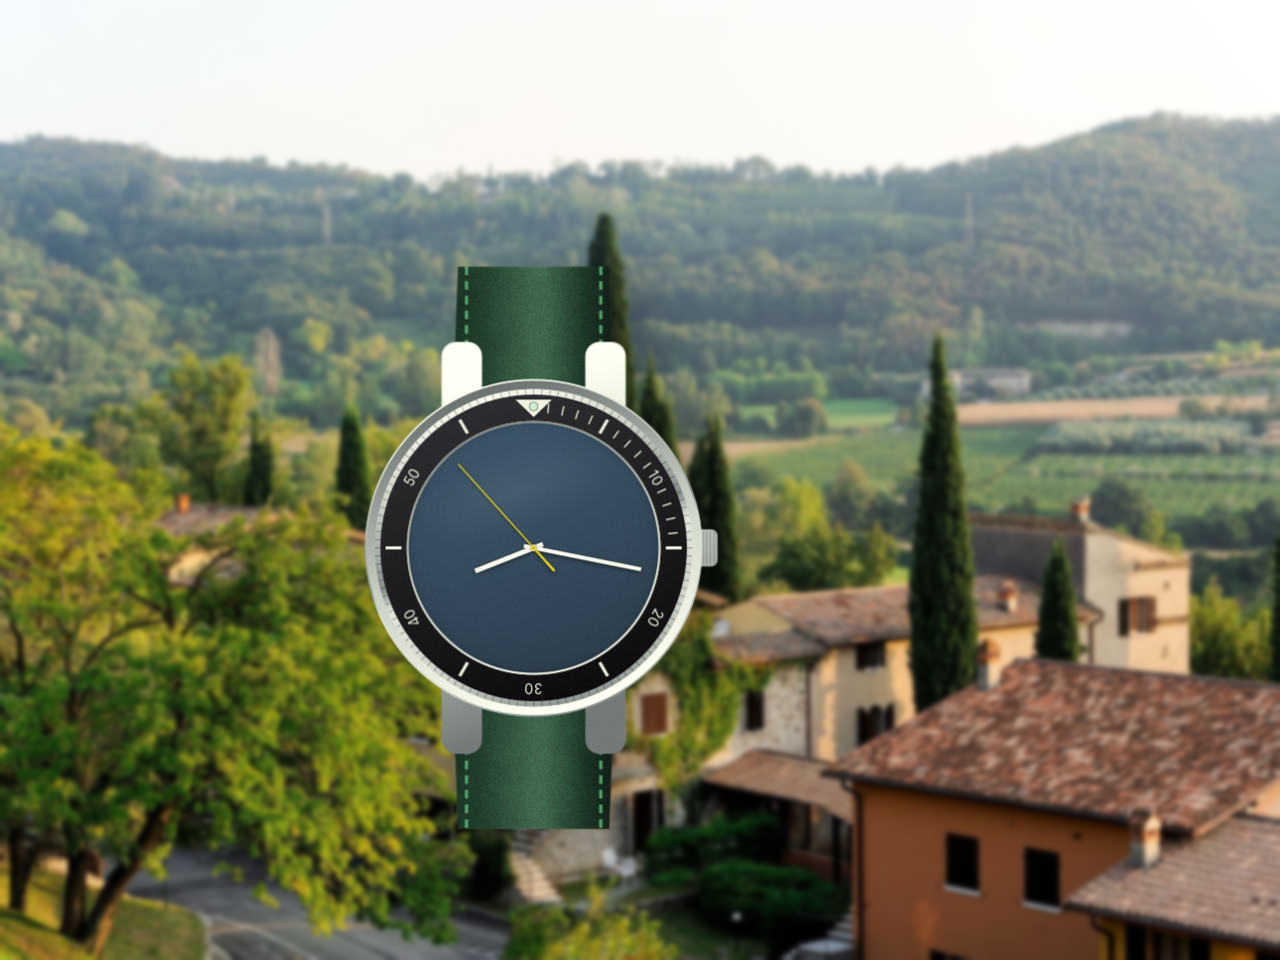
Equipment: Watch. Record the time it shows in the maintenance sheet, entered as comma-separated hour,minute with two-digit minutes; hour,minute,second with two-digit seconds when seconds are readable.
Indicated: 8,16,53
